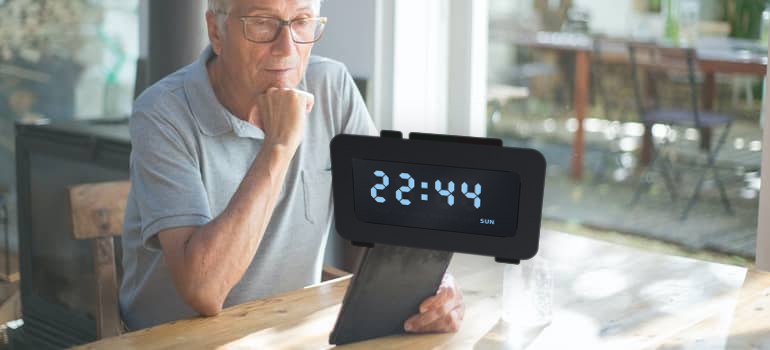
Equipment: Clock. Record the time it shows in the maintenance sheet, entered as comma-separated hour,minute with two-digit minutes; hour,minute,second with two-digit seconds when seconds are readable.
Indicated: 22,44
